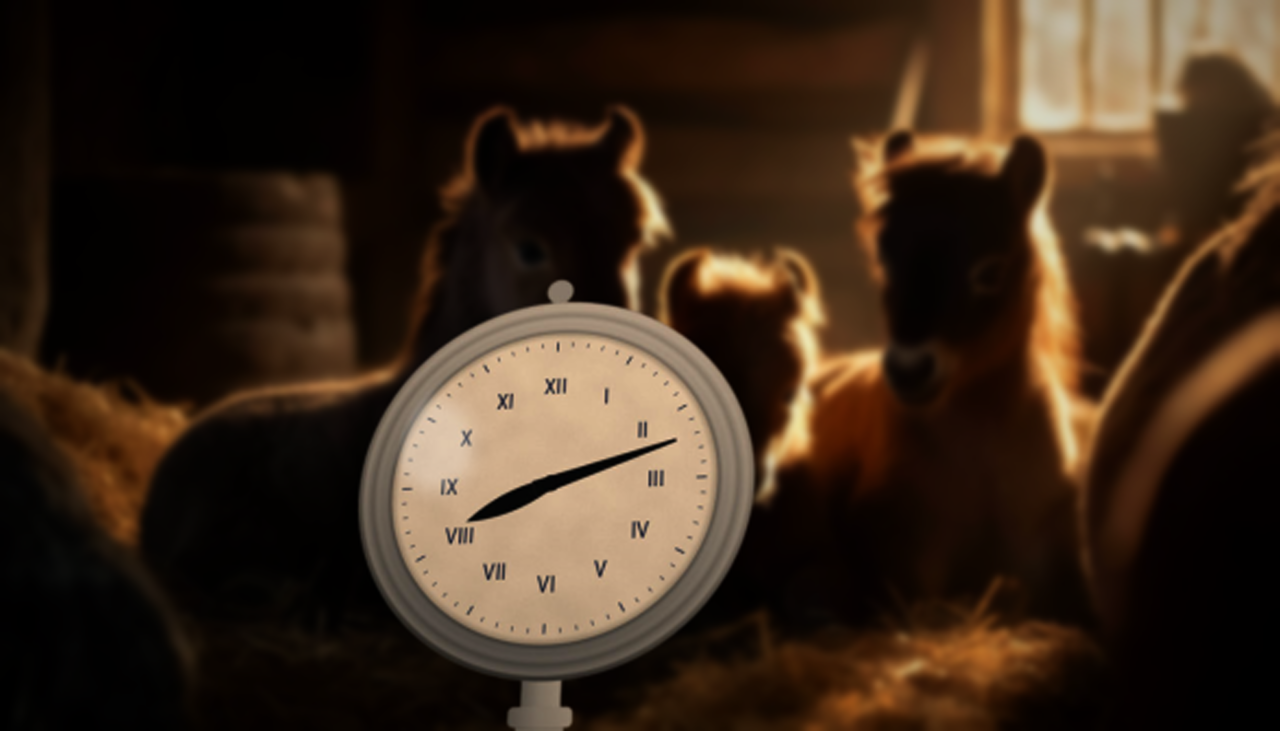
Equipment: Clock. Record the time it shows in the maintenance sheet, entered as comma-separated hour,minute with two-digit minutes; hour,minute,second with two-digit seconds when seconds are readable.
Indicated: 8,12
